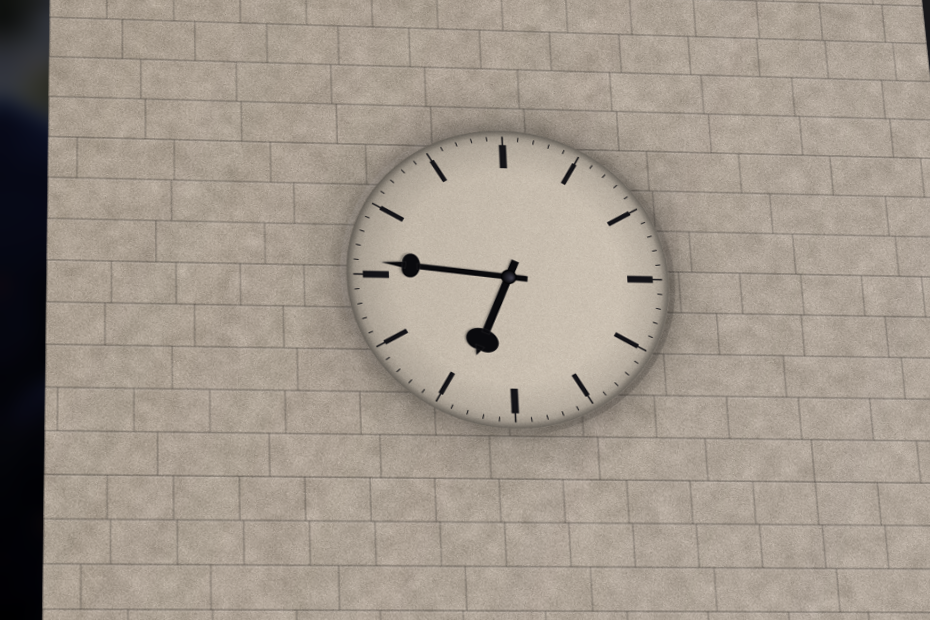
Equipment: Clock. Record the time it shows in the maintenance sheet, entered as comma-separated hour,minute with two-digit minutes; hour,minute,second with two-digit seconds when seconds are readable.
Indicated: 6,46
